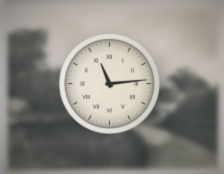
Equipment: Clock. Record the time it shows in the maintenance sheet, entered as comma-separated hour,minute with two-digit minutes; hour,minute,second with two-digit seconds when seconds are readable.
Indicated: 11,14
